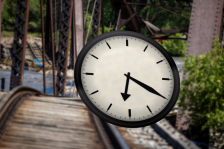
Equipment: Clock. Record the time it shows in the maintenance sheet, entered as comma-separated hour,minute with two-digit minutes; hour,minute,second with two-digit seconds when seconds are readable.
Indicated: 6,20
